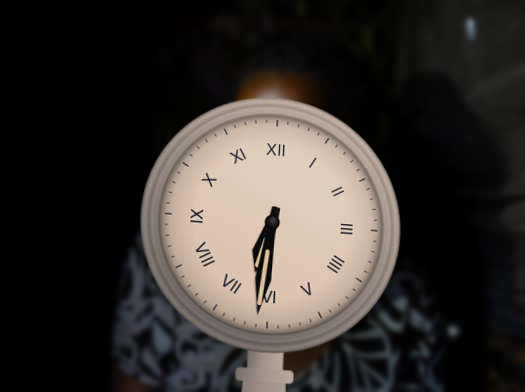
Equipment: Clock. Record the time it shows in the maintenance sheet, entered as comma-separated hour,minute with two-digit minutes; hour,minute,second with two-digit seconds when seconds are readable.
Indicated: 6,31
